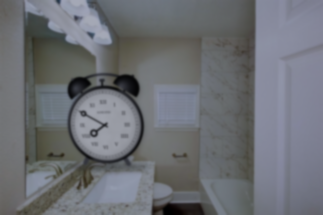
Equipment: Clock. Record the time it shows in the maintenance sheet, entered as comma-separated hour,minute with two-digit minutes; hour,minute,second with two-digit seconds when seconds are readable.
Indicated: 7,50
